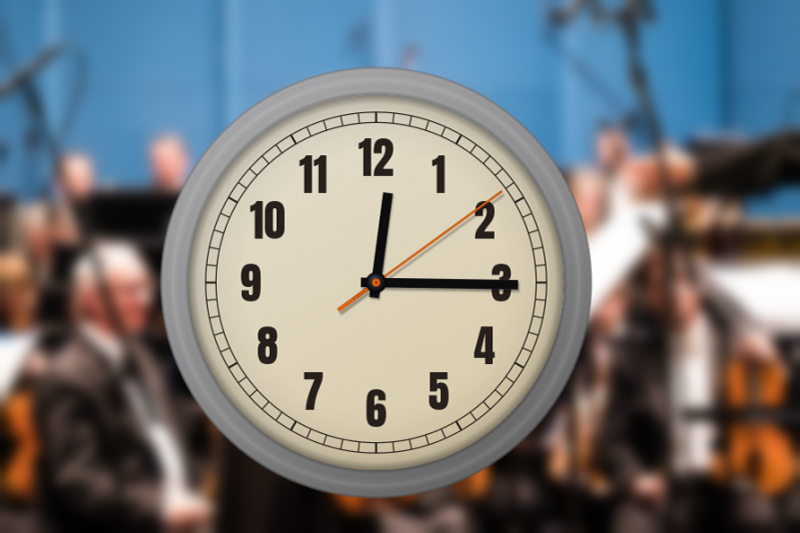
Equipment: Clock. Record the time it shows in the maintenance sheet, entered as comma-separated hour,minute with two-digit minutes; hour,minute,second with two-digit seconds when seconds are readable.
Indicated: 12,15,09
